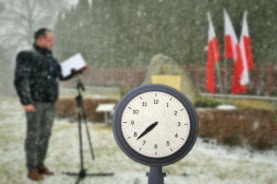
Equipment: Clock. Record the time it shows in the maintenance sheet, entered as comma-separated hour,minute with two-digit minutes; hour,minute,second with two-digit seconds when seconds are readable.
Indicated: 7,38
